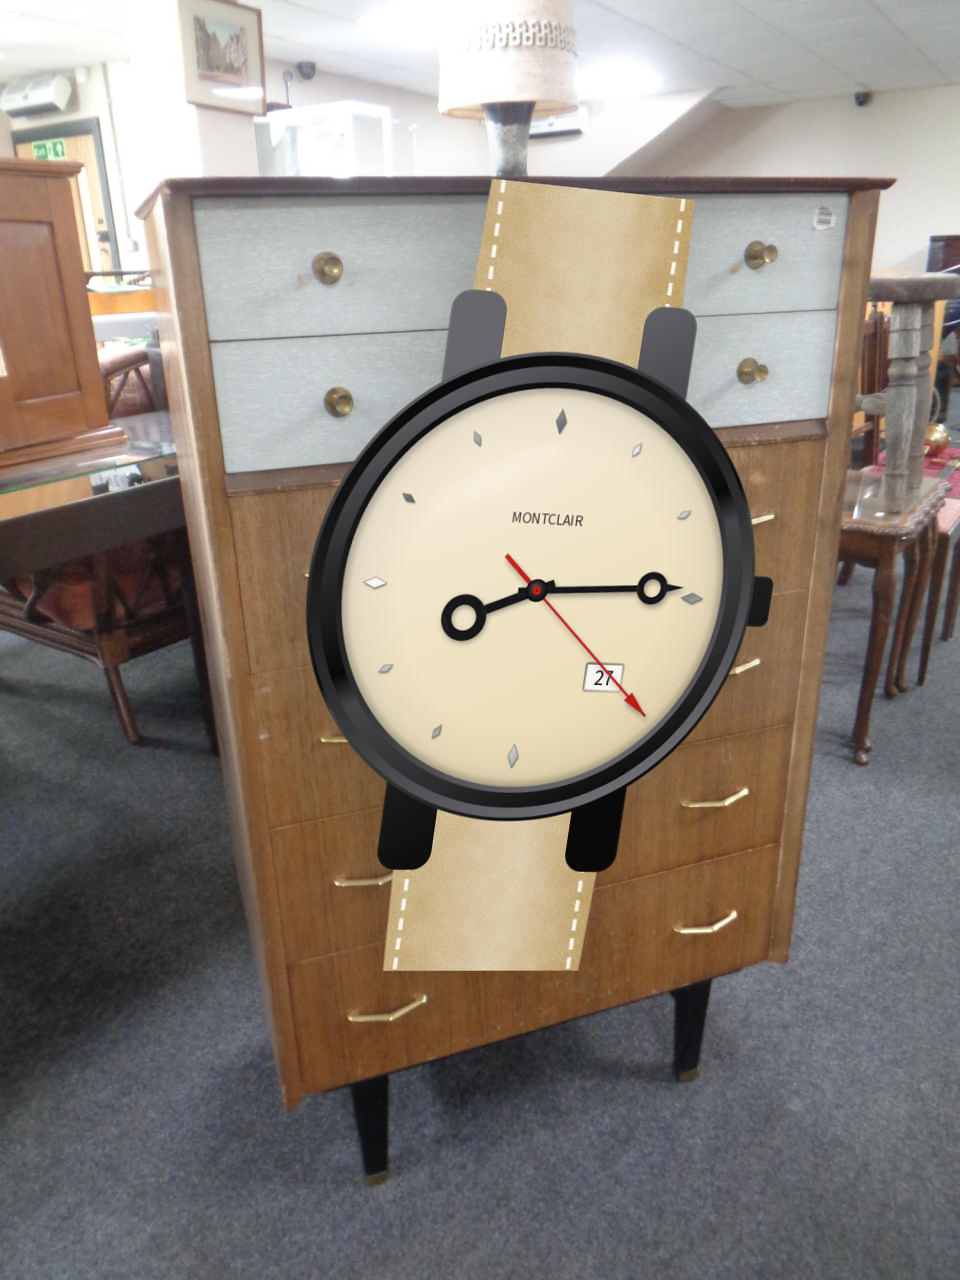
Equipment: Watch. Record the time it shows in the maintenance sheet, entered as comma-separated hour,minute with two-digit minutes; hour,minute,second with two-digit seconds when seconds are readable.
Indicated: 8,14,22
